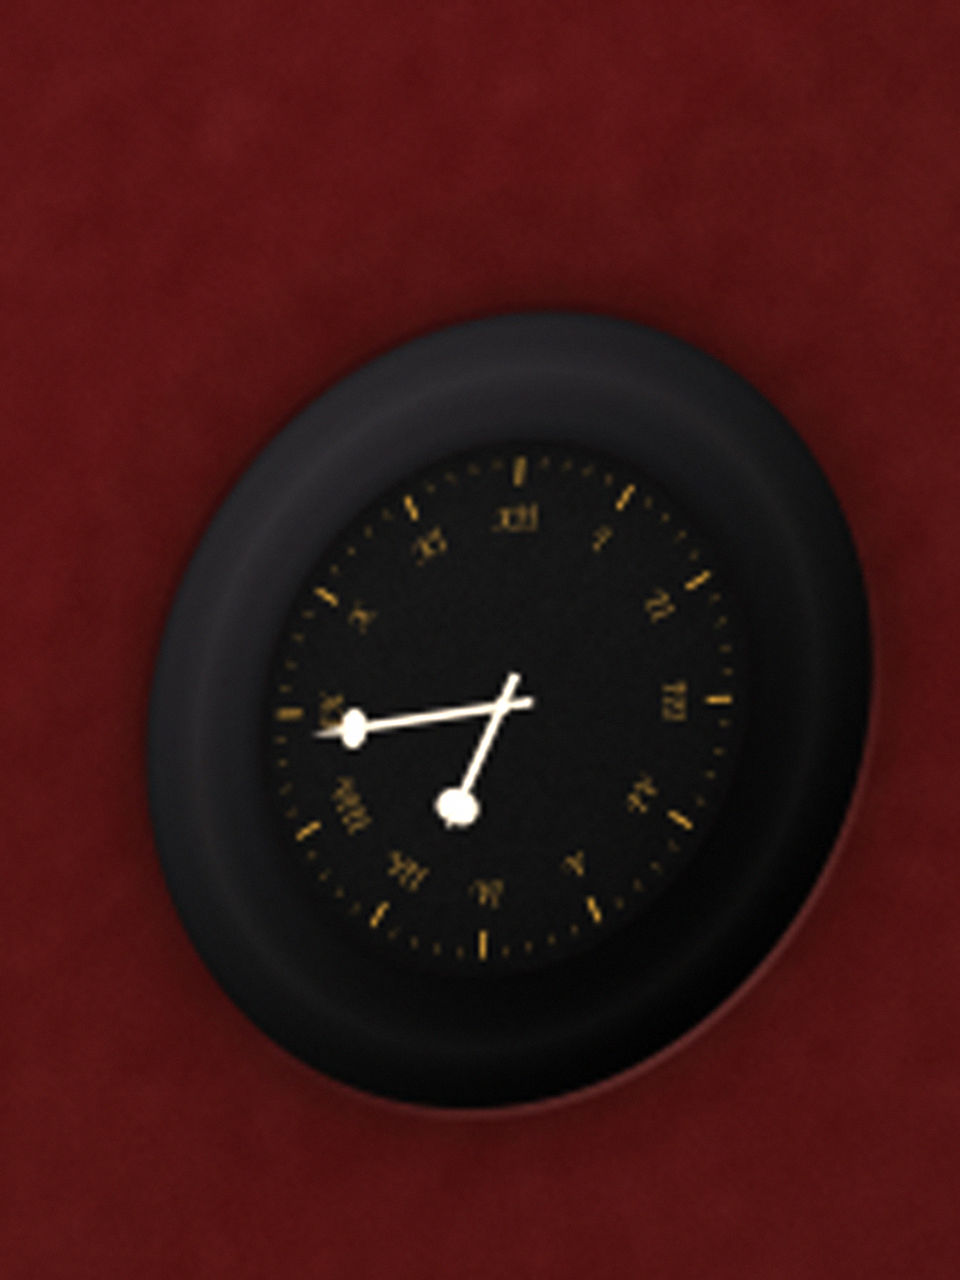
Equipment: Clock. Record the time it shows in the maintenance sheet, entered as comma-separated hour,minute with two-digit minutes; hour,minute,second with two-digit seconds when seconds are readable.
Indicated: 6,44
